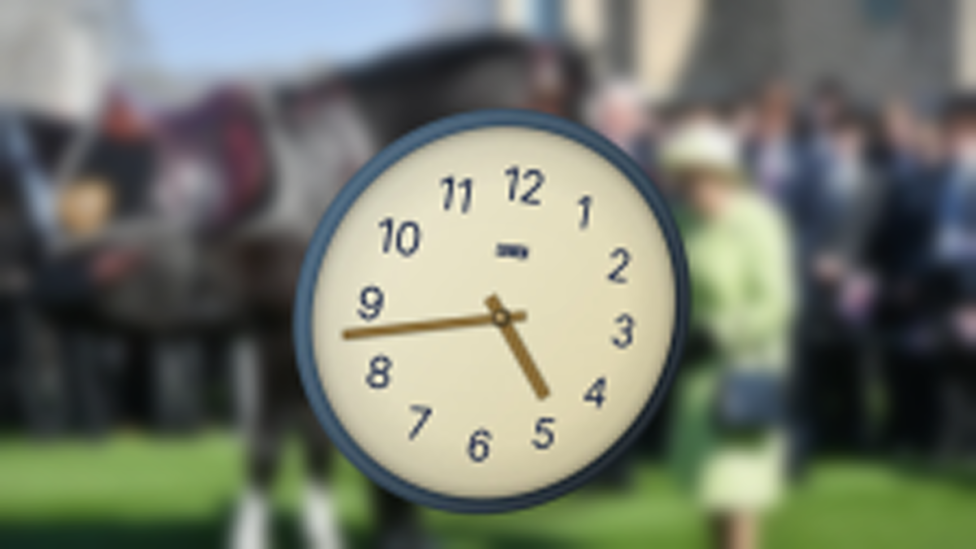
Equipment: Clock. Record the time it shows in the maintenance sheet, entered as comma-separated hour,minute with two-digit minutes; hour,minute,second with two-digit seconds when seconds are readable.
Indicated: 4,43
